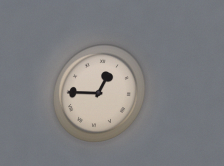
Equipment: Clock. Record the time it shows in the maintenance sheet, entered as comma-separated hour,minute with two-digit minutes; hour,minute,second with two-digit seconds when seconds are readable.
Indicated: 12,45
